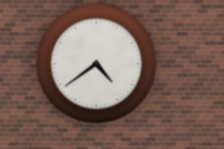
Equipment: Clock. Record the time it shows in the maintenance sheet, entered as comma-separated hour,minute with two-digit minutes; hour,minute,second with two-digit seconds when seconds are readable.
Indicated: 4,39
